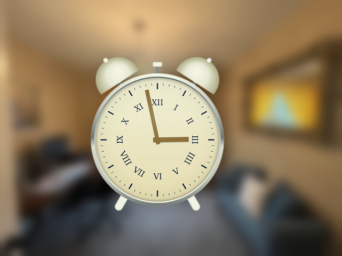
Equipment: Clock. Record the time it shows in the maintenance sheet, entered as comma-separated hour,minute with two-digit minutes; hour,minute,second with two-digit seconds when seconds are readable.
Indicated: 2,58
